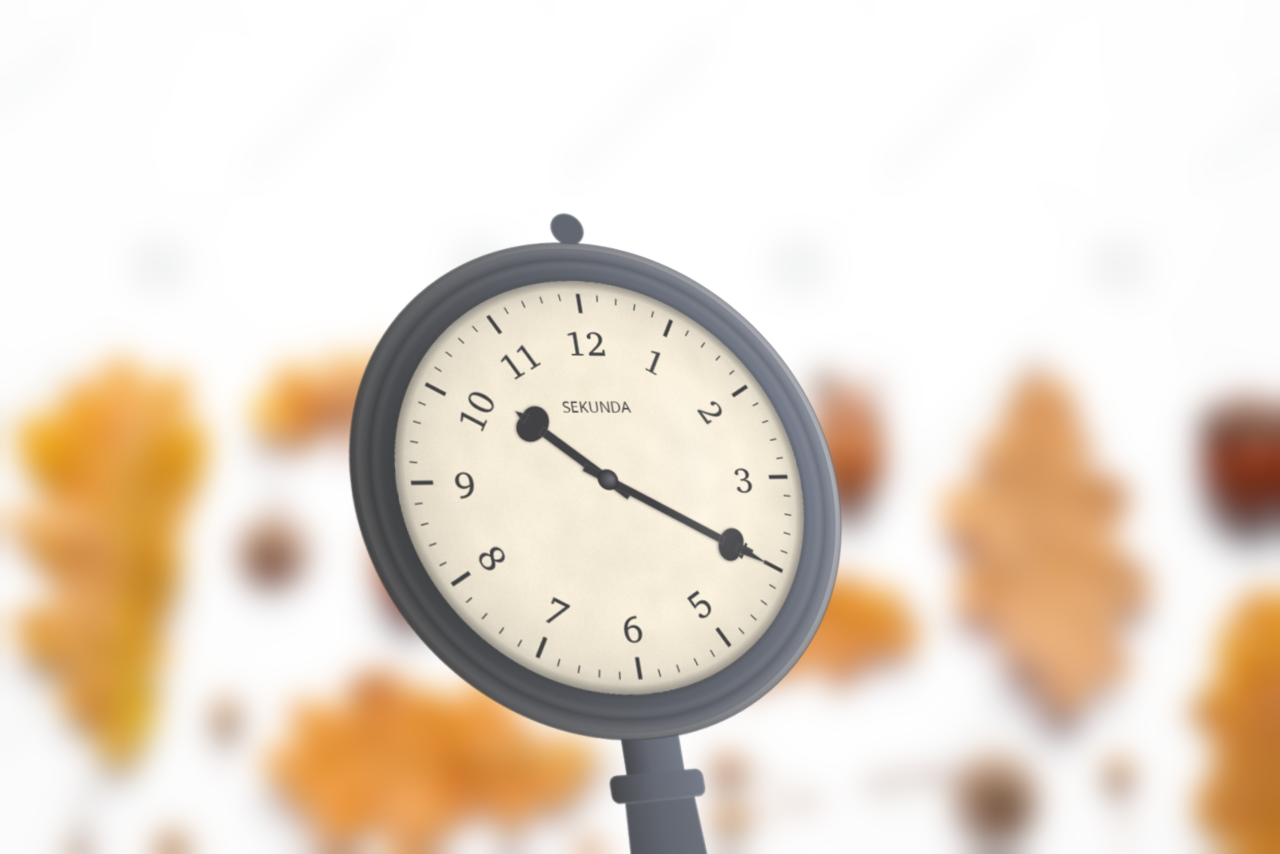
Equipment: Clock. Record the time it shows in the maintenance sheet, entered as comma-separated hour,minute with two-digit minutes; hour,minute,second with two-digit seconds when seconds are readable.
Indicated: 10,20
